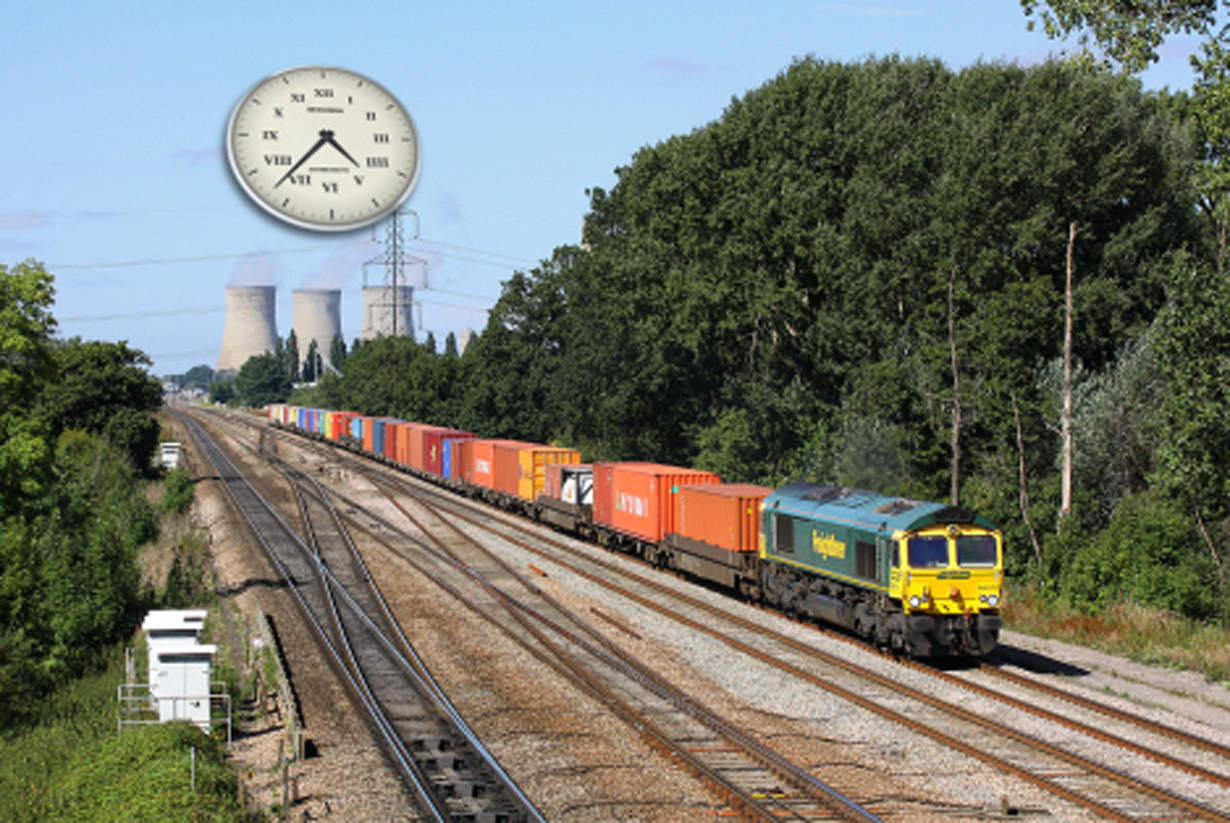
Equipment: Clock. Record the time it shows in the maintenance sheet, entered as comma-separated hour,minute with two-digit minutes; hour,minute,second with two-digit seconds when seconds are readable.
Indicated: 4,37
